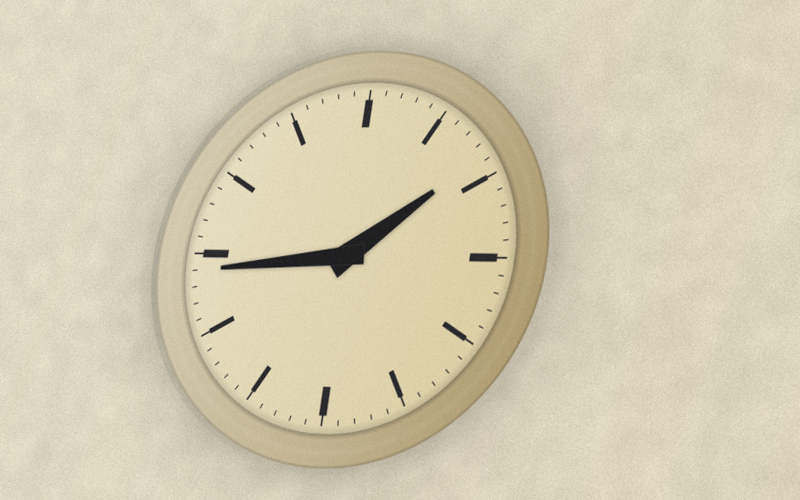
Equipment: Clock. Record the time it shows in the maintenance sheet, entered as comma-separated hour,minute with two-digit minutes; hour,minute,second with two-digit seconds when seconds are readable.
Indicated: 1,44
